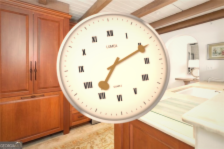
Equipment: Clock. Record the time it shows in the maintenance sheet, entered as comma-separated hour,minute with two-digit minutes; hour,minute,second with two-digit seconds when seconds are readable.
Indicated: 7,11
